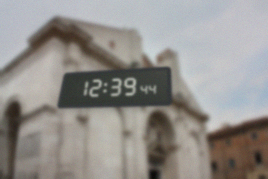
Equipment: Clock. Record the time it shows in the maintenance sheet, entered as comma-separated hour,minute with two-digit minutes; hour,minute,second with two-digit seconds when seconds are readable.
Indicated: 12,39
